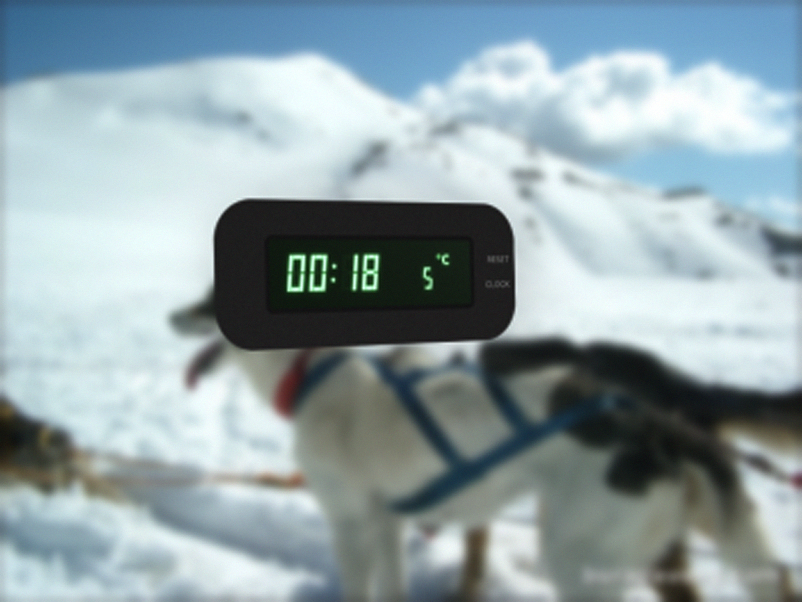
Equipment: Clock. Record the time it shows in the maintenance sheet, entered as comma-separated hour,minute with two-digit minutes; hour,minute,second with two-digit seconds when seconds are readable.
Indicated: 0,18
